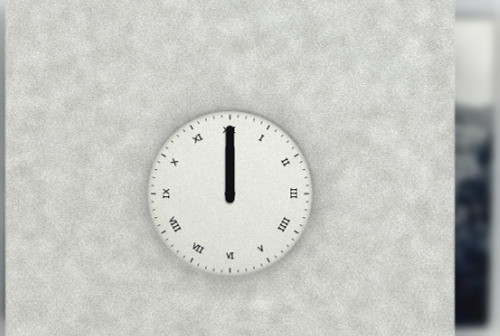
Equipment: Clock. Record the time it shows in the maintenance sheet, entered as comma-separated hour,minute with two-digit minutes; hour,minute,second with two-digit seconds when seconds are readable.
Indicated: 12,00
